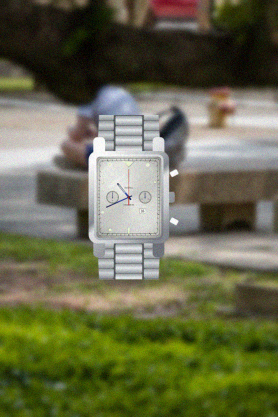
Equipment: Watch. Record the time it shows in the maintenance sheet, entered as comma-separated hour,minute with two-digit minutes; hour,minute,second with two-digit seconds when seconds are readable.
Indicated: 10,41
